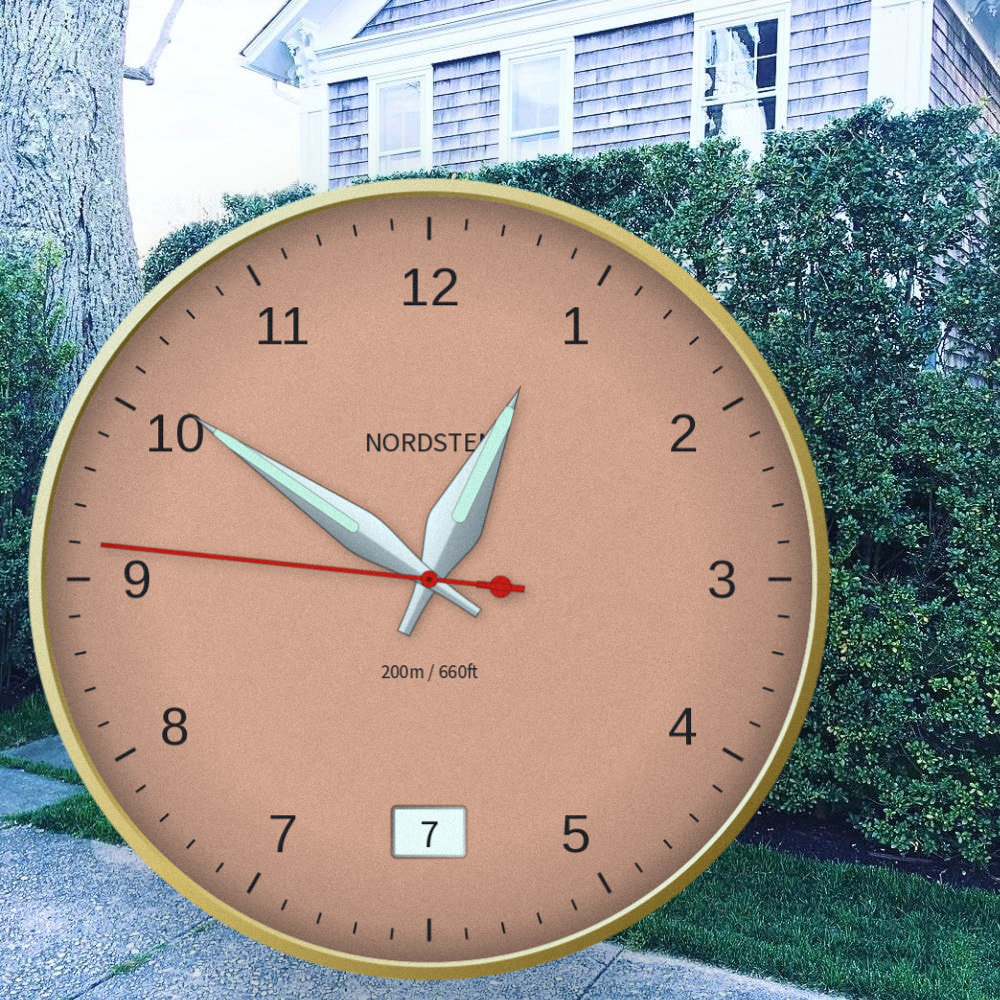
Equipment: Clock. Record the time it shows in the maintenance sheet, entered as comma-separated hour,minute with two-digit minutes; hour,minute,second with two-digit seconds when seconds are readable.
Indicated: 12,50,46
